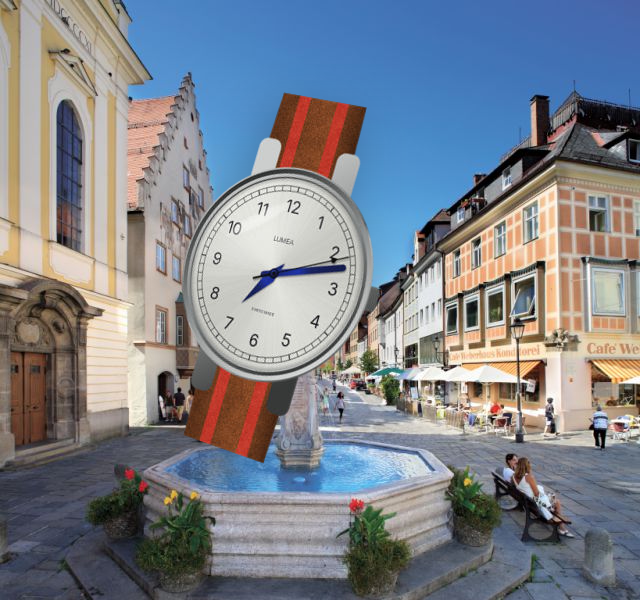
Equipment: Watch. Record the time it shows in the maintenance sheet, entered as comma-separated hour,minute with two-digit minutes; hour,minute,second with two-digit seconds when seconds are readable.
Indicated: 7,12,11
